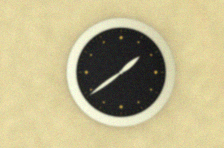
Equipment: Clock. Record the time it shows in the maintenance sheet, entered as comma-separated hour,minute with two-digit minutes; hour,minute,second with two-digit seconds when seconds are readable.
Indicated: 1,39
